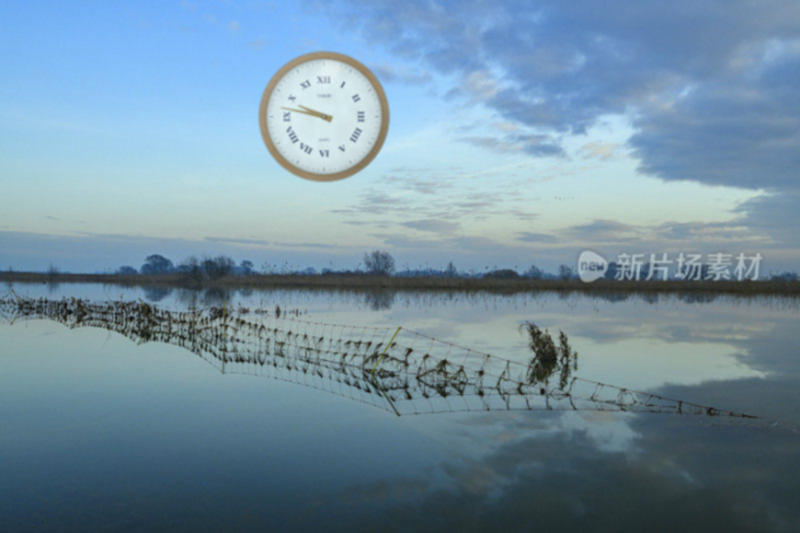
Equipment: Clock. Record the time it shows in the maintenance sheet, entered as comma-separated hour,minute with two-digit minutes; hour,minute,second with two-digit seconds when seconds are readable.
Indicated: 9,47
